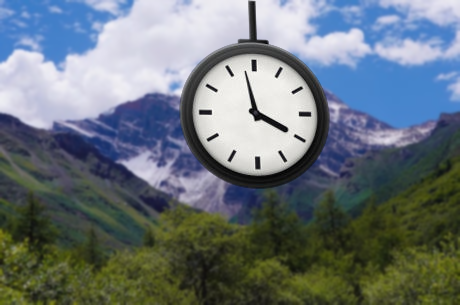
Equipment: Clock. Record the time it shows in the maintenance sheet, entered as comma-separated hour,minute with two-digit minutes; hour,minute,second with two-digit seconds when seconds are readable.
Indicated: 3,58
